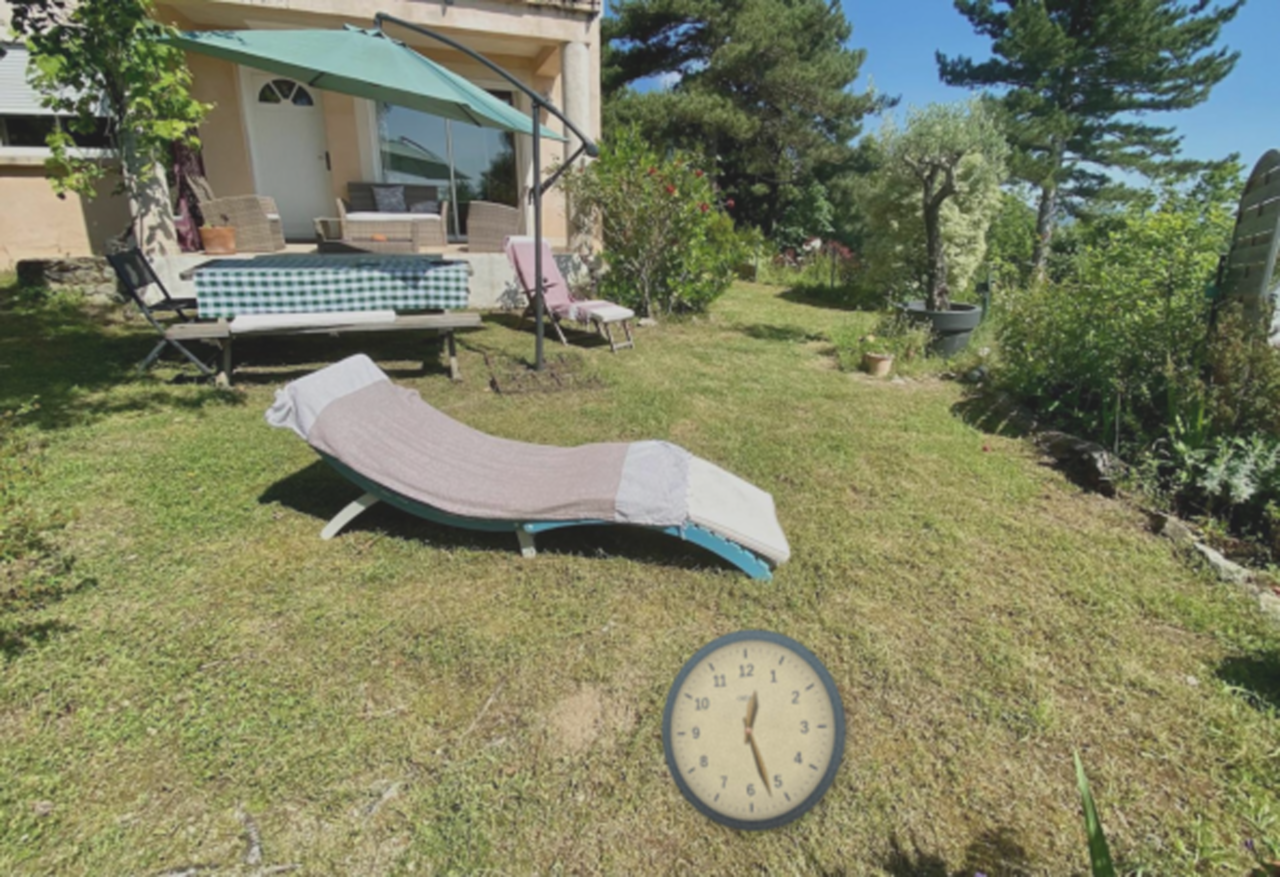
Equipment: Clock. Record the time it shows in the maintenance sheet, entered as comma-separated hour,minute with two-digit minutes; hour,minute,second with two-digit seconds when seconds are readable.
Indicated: 12,27
